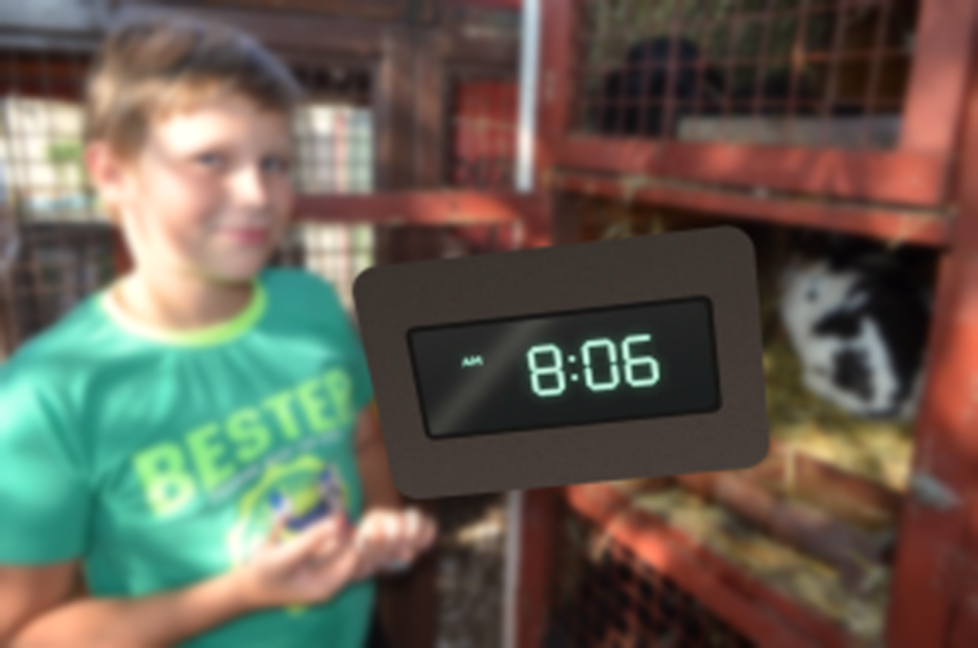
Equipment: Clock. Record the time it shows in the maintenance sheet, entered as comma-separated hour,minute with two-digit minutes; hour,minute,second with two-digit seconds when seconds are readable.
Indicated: 8,06
